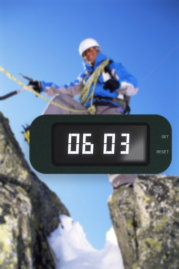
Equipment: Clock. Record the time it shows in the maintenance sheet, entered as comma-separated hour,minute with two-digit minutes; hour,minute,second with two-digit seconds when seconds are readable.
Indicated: 6,03
